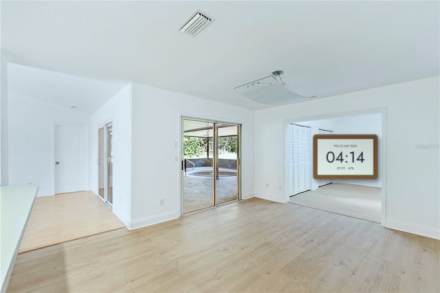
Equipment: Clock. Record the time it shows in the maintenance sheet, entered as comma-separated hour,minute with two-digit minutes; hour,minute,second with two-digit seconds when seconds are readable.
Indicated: 4,14
